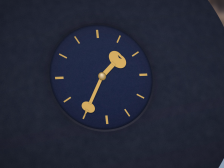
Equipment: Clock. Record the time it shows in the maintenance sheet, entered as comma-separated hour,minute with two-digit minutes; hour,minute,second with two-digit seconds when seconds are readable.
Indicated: 1,35
